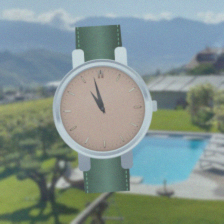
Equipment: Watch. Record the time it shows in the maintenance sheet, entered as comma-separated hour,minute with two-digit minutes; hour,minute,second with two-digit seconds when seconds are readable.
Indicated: 10,58
